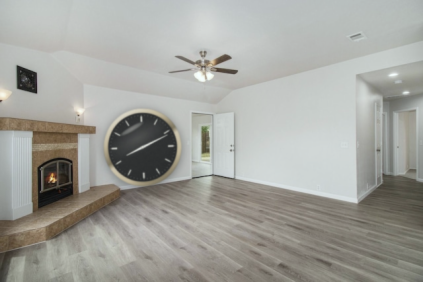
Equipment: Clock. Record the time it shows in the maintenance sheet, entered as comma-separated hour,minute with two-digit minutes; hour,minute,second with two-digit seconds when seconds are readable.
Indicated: 8,11
